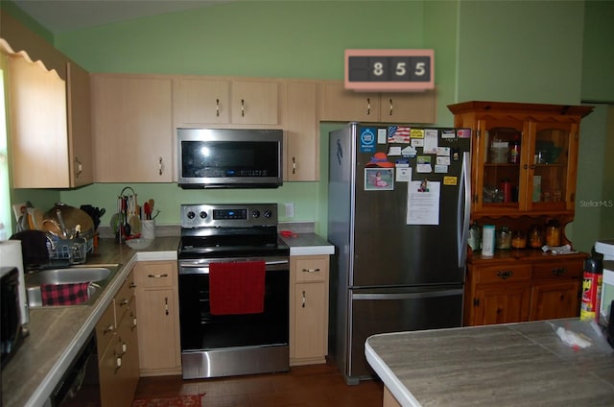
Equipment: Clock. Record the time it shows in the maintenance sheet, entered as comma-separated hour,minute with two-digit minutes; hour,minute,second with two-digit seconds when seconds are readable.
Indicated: 8,55
